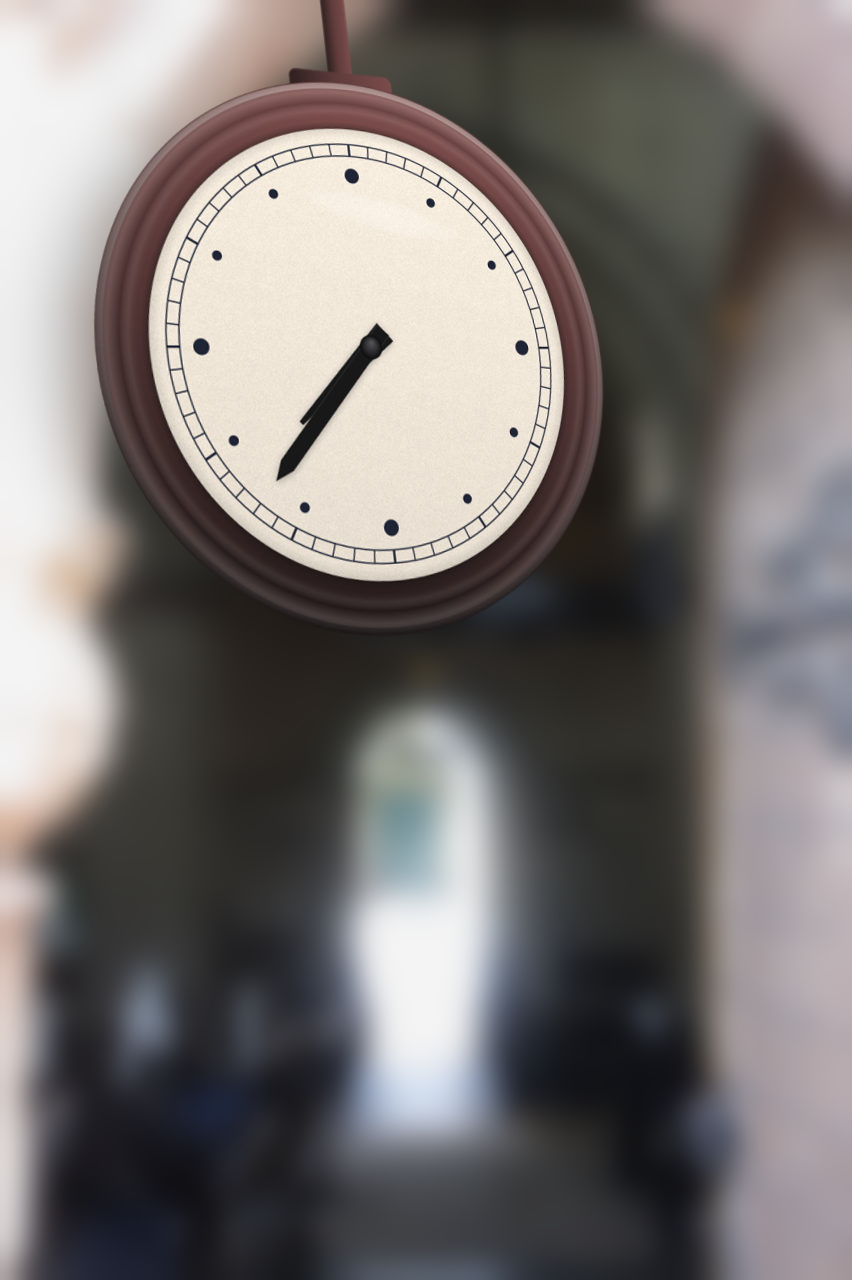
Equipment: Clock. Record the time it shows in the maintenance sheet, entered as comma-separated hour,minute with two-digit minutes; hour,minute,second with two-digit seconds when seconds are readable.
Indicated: 7,37
